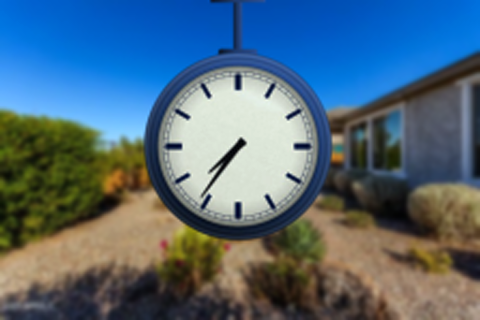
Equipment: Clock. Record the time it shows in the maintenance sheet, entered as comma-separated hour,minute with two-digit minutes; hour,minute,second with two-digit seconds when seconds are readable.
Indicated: 7,36
